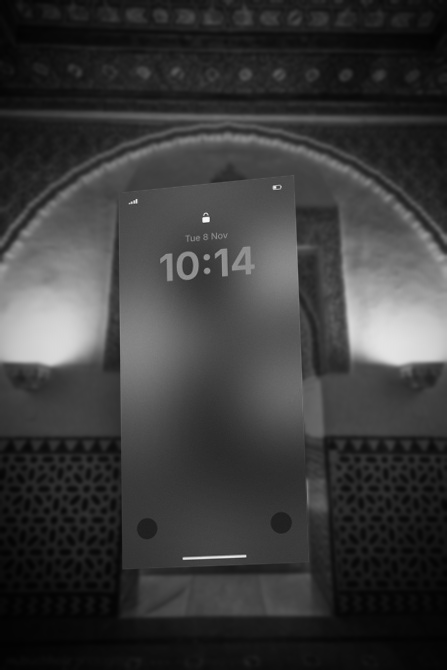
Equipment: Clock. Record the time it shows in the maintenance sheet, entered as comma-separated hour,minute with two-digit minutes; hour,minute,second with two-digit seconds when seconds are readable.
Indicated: 10,14
